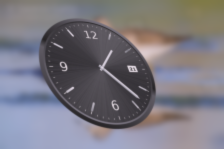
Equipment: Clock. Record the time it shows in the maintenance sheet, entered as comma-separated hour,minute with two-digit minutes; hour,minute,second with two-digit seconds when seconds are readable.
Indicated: 1,23
